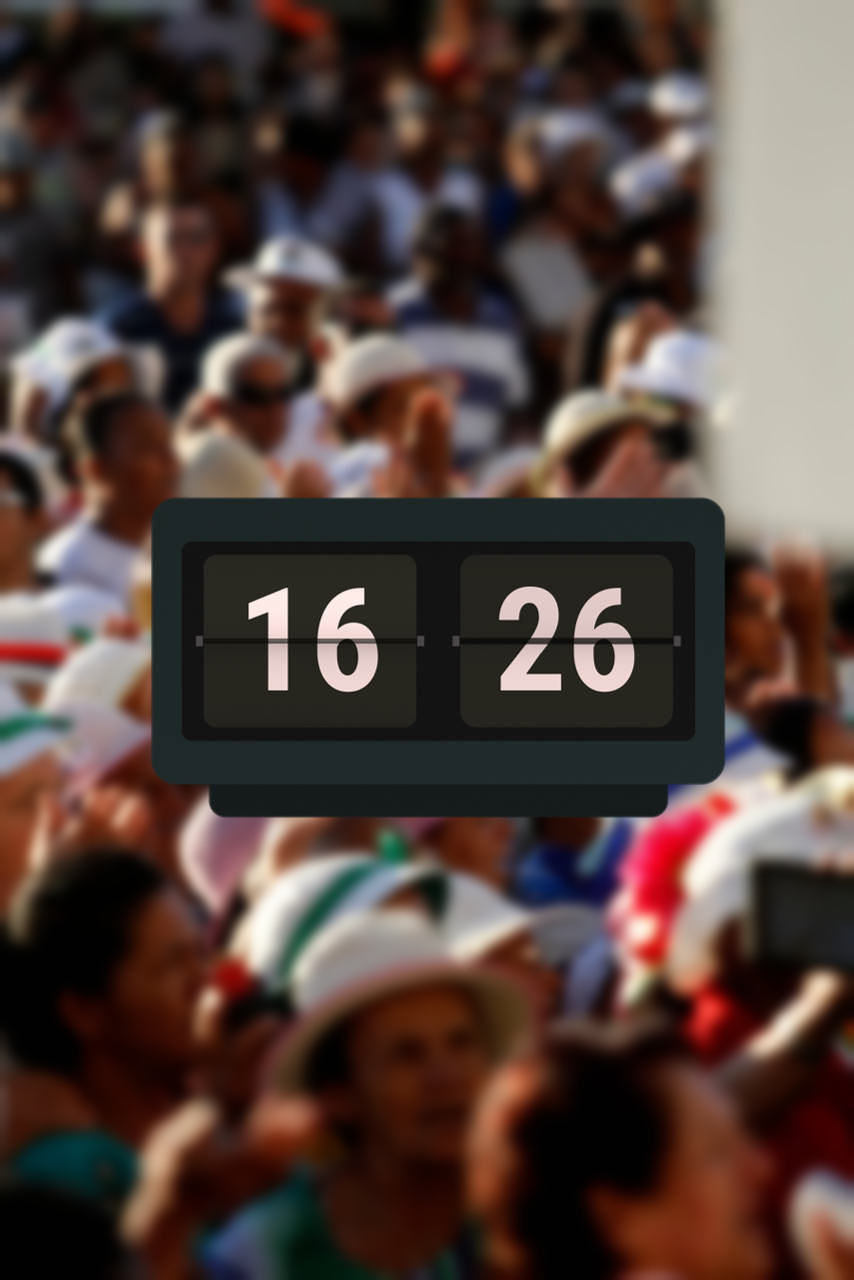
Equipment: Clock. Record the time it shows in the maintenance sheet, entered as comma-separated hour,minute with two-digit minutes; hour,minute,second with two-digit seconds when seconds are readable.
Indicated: 16,26
